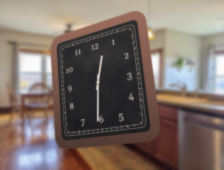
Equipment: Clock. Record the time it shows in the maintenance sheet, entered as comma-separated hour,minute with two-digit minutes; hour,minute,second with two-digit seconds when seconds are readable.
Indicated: 12,31
